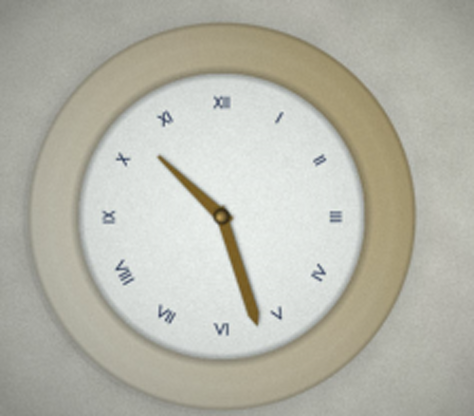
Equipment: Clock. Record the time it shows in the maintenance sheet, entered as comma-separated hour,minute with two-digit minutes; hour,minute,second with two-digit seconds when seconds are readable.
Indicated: 10,27
